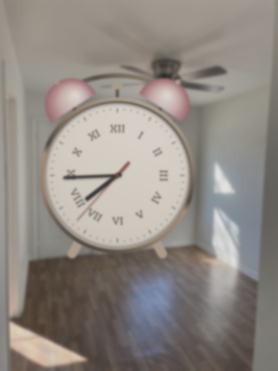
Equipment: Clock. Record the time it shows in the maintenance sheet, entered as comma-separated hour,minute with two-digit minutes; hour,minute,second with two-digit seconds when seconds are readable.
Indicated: 7,44,37
